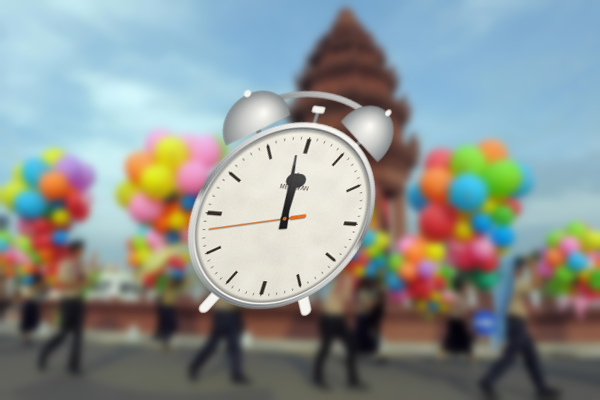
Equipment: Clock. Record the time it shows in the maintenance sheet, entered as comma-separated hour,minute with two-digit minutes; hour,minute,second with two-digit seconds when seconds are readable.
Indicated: 11,58,43
